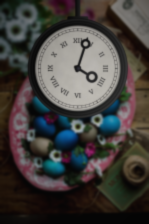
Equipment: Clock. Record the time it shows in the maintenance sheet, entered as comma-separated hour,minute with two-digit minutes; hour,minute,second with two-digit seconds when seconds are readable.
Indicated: 4,03
